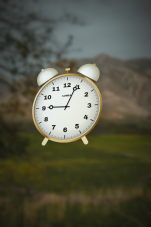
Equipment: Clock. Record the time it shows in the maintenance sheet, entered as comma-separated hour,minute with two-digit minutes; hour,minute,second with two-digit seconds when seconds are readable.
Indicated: 9,04
